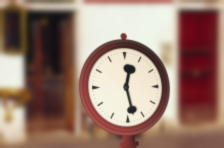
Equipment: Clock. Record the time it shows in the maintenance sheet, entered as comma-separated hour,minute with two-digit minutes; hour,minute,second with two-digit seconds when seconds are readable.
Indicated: 12,28
